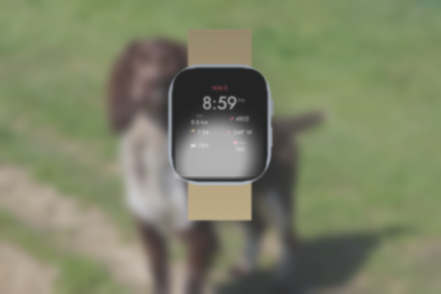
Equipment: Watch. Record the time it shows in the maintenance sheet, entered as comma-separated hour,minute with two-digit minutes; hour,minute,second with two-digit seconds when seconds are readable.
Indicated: 8,59
